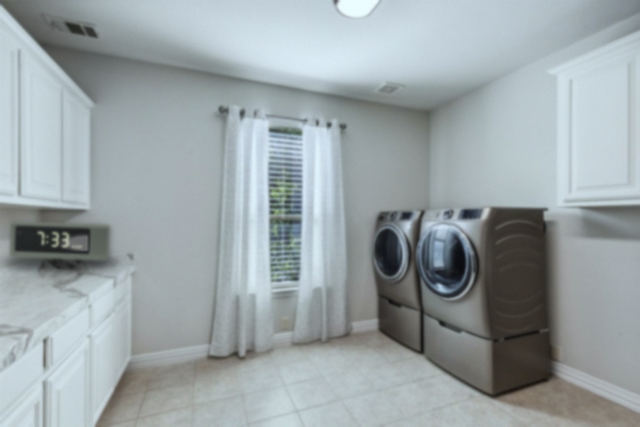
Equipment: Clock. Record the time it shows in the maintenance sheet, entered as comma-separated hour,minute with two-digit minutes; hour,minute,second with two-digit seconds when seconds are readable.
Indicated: 7,33
